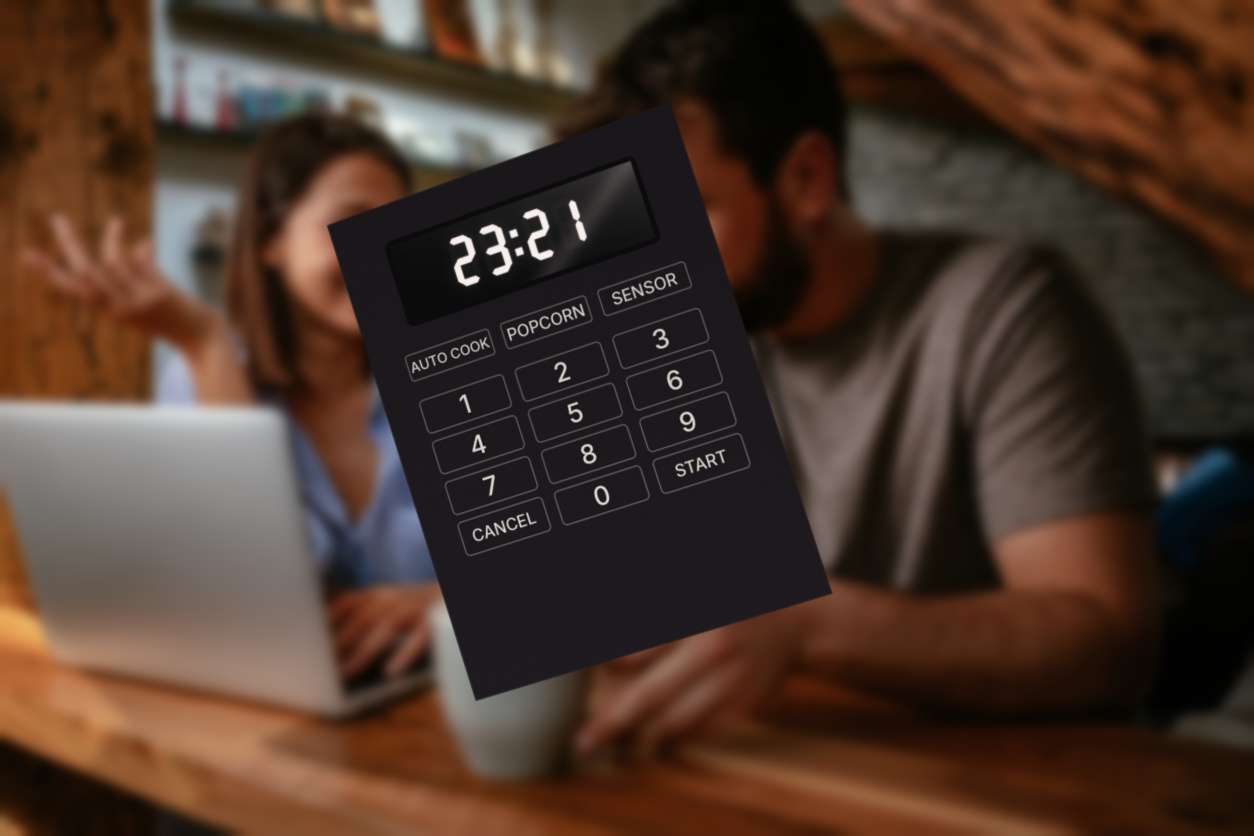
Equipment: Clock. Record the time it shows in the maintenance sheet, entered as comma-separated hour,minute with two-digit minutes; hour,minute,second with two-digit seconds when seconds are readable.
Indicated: 23,21
